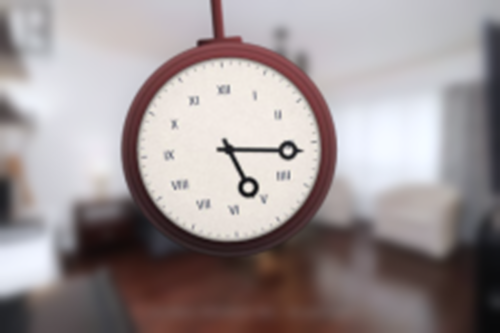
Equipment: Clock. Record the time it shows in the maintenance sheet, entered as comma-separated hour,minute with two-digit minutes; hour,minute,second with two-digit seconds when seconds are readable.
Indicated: 5,16
